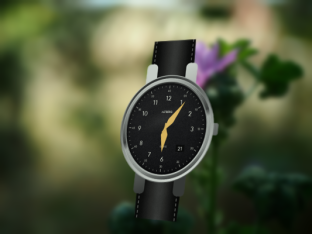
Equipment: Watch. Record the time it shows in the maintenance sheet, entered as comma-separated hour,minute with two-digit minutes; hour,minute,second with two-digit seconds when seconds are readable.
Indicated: 6,06
